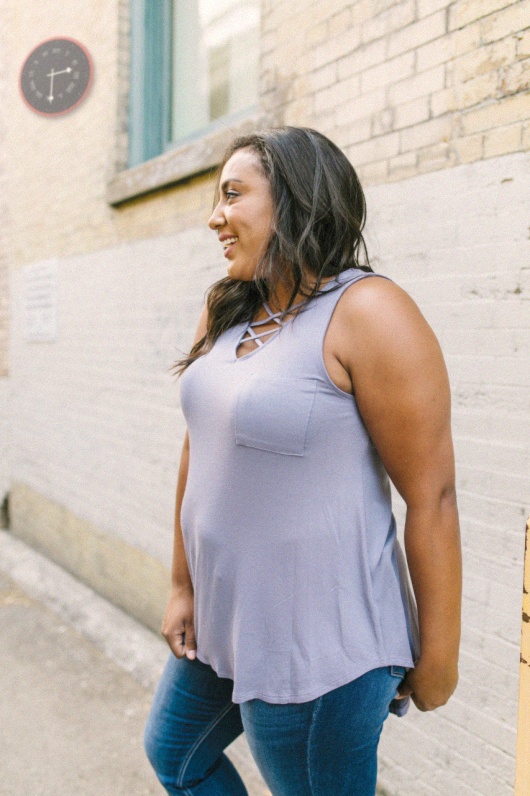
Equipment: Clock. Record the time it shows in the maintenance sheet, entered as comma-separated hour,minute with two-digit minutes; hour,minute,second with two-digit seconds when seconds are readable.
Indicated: 2,29
